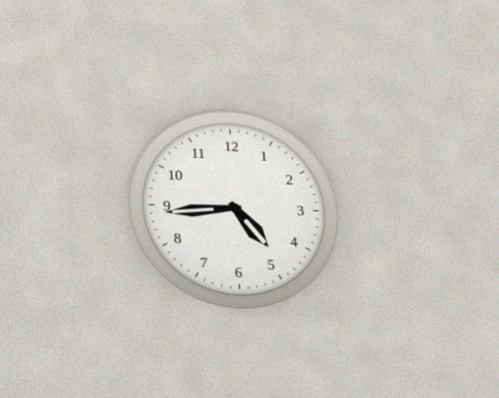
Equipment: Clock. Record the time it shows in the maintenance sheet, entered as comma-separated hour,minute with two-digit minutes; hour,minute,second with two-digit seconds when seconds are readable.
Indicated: 4,44
